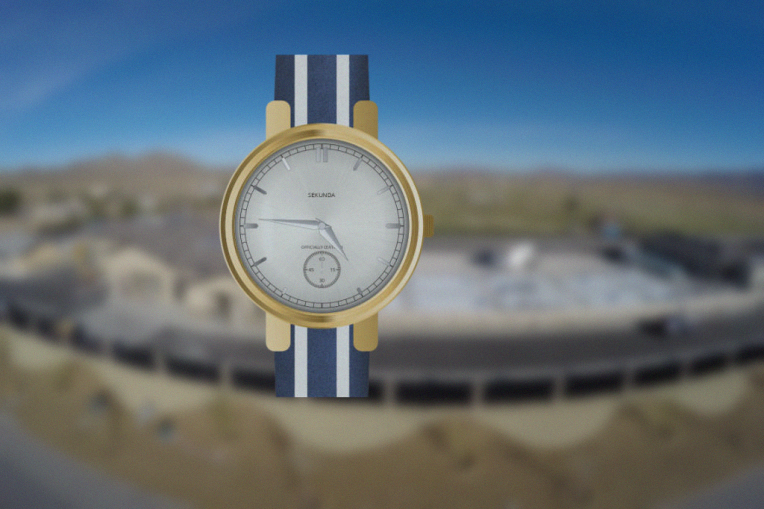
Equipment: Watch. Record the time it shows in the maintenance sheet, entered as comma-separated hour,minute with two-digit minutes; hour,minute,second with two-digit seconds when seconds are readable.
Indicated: 4,46
